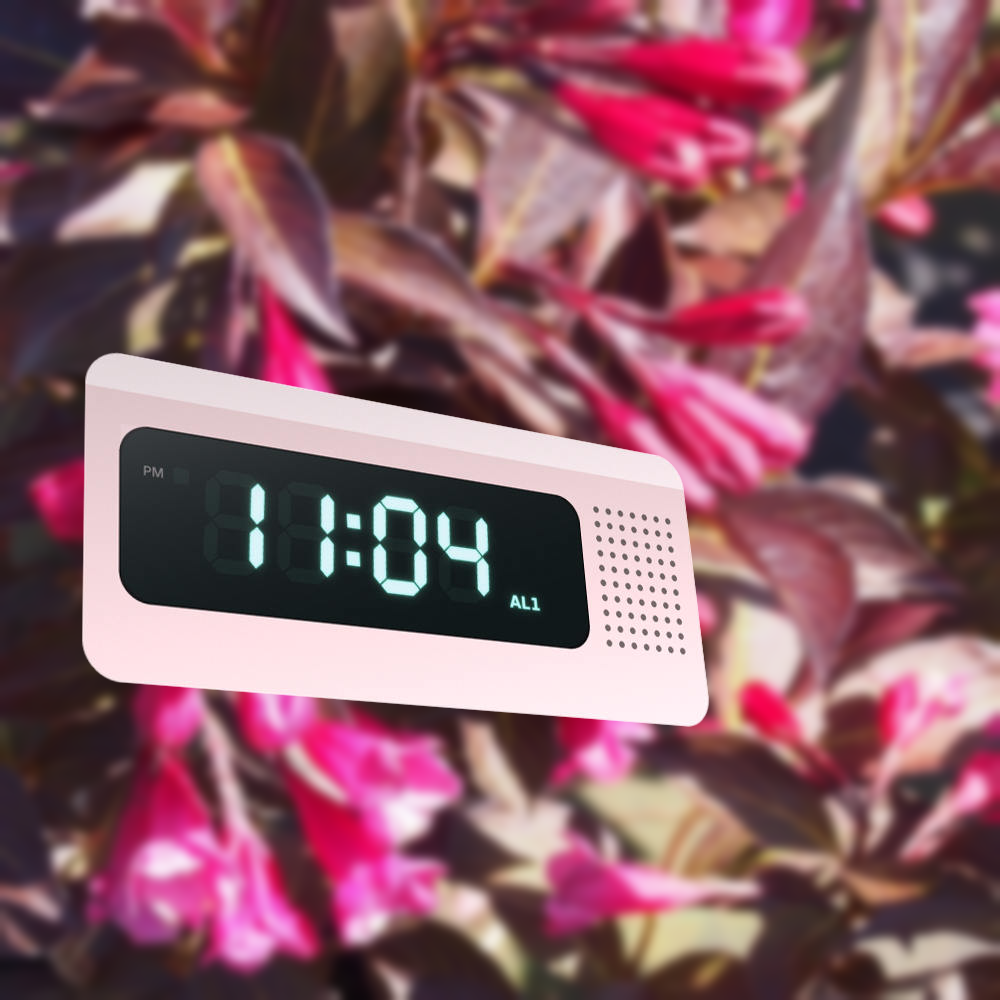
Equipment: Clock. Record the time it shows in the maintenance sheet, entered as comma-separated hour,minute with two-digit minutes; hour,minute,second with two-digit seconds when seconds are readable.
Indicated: 11,04
